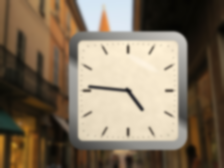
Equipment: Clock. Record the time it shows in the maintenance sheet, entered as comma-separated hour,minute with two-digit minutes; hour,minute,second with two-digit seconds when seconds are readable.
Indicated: 4,46
